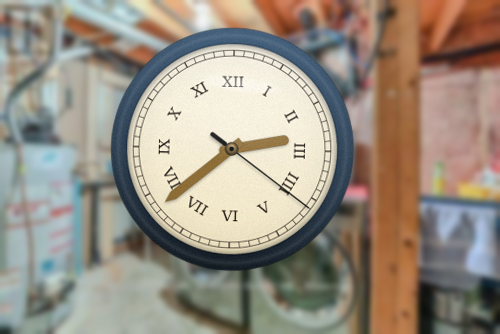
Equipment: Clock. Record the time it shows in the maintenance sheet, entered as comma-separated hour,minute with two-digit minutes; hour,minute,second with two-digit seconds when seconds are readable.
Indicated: 2,38,21
